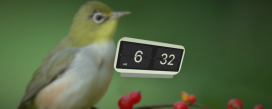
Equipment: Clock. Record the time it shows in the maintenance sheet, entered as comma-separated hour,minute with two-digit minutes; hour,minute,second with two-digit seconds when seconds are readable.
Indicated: 6,32
